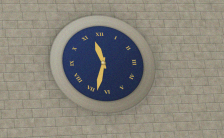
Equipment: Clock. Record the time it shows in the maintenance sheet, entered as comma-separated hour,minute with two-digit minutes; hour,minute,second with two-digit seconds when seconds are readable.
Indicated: 11,33
